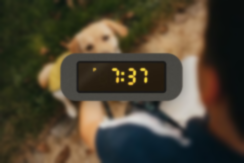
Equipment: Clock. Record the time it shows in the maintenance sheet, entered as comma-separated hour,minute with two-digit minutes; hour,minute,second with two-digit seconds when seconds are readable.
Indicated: 7,37
